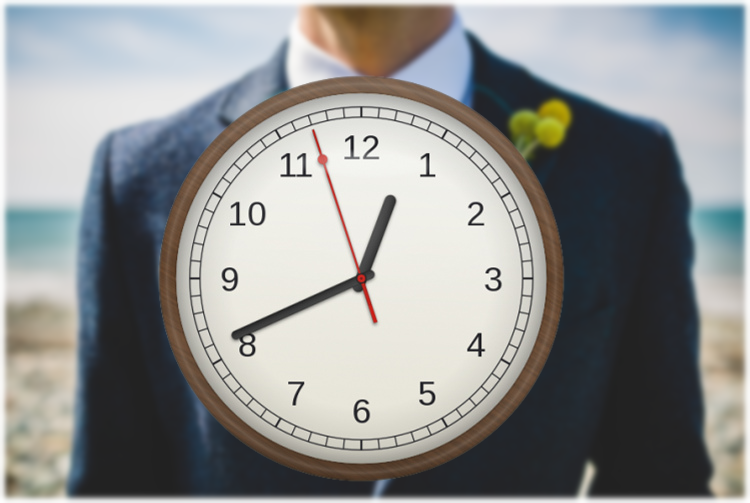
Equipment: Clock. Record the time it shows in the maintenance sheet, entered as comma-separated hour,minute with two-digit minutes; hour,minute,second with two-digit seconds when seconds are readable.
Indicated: 12,40,57
